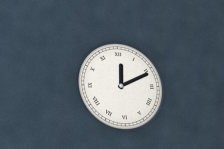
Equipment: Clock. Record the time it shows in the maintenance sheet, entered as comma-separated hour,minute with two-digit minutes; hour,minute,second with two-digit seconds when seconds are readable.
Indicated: 12,11
